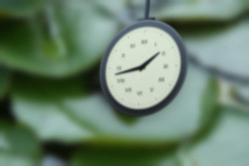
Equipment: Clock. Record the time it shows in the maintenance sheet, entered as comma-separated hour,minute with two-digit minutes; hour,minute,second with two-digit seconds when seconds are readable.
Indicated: 1,43
